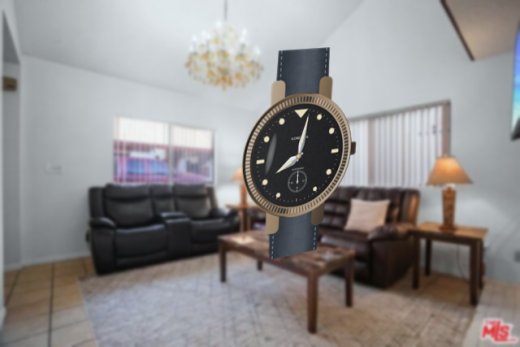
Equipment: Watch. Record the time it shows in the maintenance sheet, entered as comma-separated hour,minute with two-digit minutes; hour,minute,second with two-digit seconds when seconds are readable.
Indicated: 8,02
